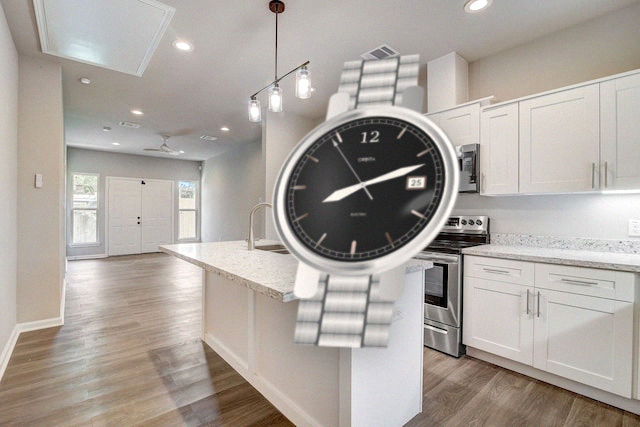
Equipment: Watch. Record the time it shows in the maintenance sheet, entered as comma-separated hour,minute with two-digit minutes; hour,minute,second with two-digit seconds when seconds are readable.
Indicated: 8,11,54
